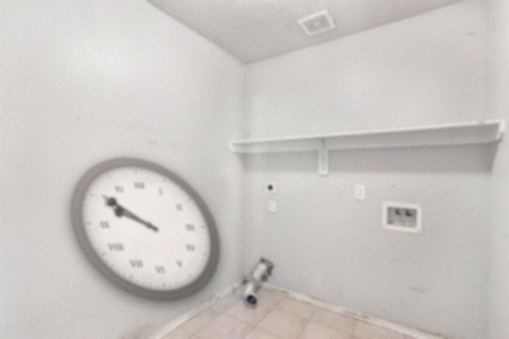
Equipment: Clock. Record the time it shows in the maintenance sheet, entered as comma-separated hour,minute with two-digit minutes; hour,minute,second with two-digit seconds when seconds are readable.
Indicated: 9,51
